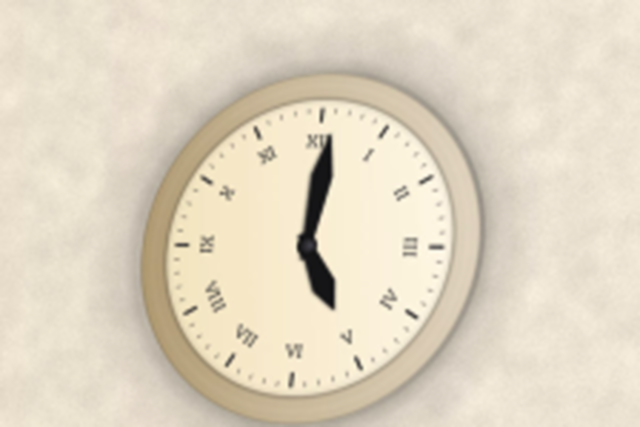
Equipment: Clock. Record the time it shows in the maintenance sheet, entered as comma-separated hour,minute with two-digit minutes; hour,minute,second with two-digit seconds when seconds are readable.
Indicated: 5,01
